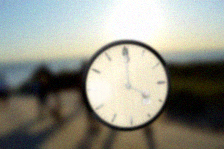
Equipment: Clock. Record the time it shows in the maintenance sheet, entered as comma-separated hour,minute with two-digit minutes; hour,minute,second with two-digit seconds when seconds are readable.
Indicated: 4,00
